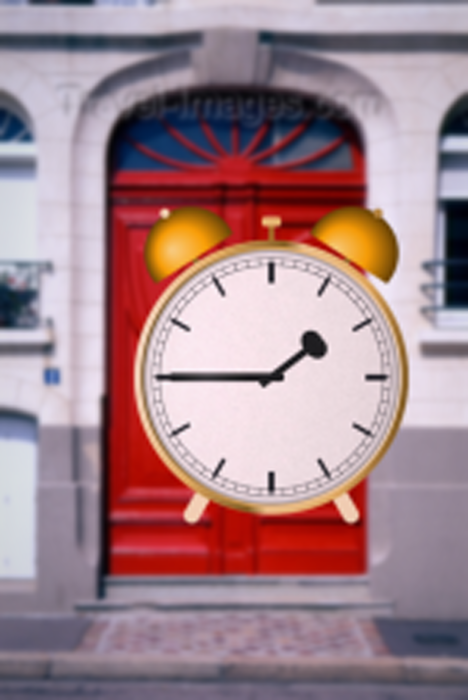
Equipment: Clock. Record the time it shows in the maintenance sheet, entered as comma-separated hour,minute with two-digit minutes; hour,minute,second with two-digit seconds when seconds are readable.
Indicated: 1,45
